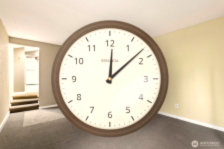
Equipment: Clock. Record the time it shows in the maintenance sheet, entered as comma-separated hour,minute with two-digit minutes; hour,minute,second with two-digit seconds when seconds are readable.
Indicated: 12,08
